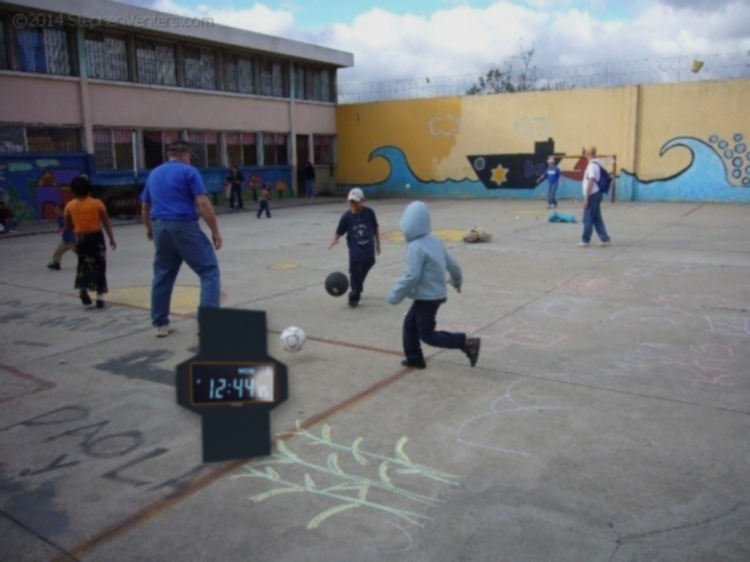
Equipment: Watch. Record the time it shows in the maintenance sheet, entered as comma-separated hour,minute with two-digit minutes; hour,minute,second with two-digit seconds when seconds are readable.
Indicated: 12,44
